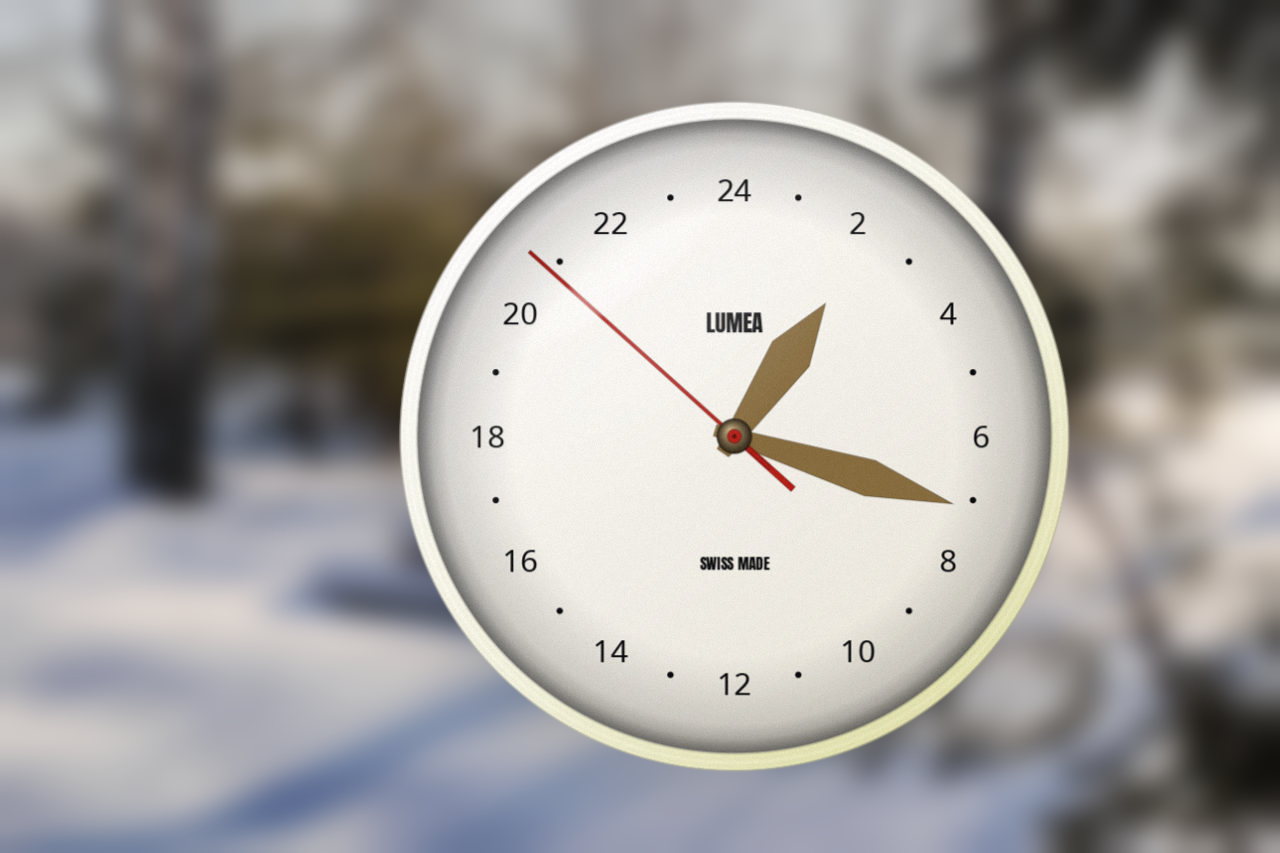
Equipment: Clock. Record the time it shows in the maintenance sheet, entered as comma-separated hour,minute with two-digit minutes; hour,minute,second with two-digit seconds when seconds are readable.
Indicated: 2,17,52
